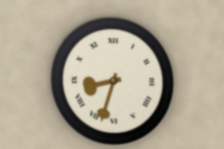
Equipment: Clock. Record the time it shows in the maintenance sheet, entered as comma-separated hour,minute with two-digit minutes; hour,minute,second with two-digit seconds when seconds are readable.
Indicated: 8,33
